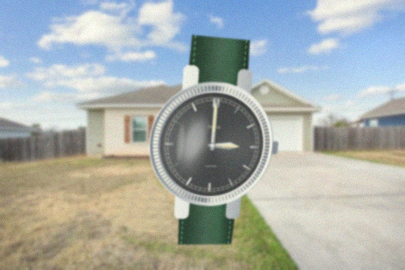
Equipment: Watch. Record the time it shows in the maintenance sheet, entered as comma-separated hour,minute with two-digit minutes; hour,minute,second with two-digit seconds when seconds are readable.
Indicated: 3,00
